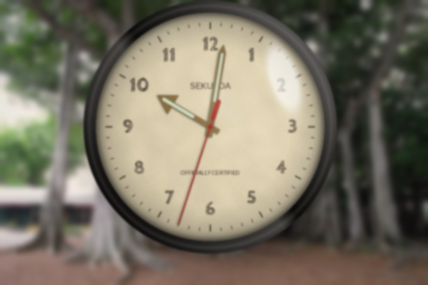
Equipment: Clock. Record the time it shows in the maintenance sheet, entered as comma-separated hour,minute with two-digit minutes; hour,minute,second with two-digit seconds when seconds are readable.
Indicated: 10,01,33
